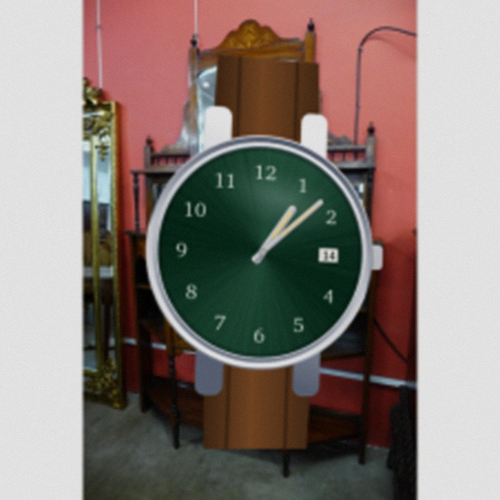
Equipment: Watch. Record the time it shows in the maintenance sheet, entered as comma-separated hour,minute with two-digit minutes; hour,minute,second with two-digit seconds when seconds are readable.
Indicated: 1,08
